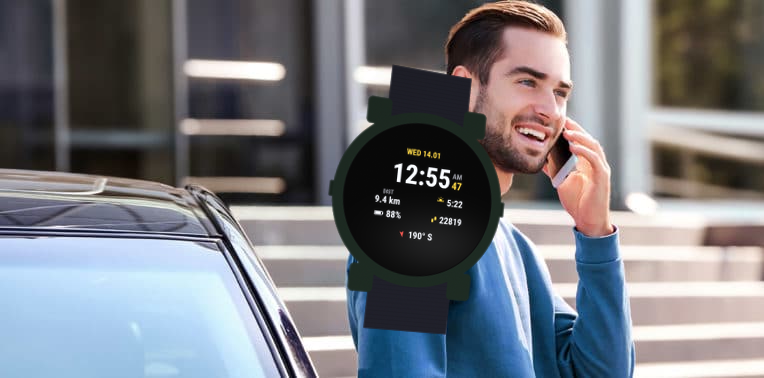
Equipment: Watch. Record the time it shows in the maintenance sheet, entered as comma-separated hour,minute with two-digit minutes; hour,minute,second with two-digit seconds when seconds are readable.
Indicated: 12,55,47
